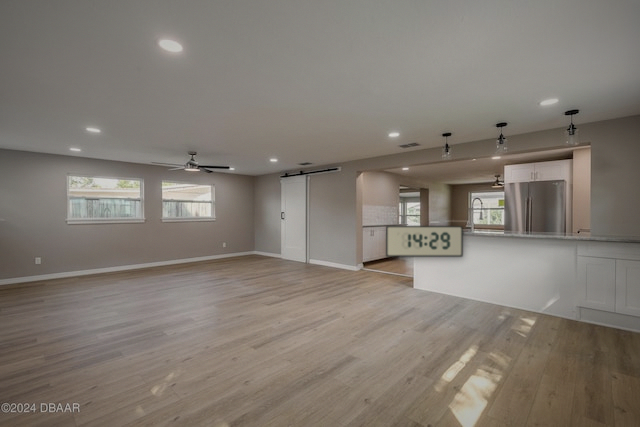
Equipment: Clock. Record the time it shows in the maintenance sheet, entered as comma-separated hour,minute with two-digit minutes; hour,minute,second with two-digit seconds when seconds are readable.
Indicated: 14,29
